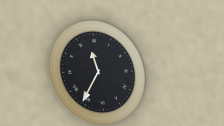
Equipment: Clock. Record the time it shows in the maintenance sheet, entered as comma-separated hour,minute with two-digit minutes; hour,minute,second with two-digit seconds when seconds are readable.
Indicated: 11,36
